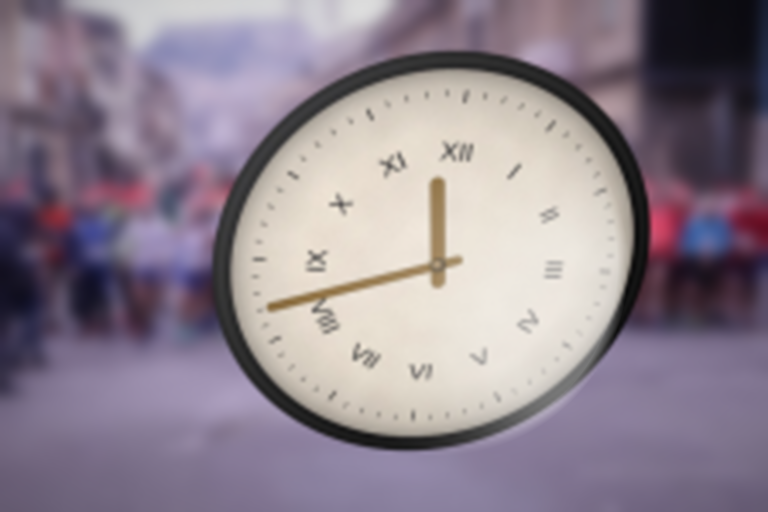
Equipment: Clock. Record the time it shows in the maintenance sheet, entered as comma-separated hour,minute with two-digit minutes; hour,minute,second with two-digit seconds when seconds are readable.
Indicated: 11,42
